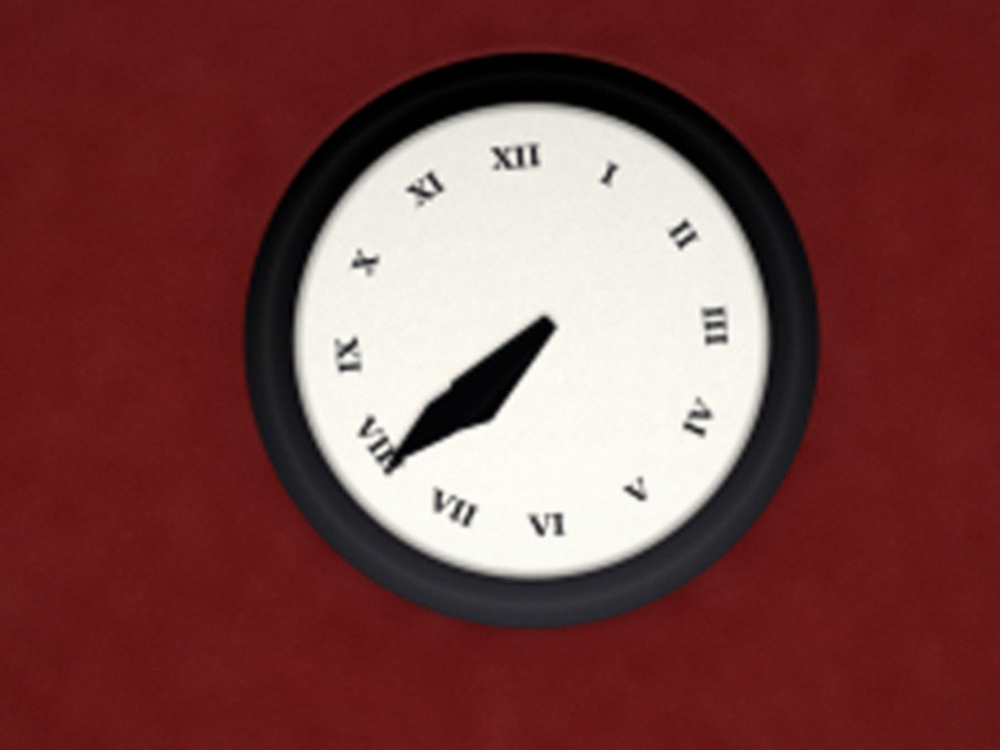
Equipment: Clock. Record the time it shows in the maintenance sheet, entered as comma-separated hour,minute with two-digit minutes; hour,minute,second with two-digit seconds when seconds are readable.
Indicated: 7,39
